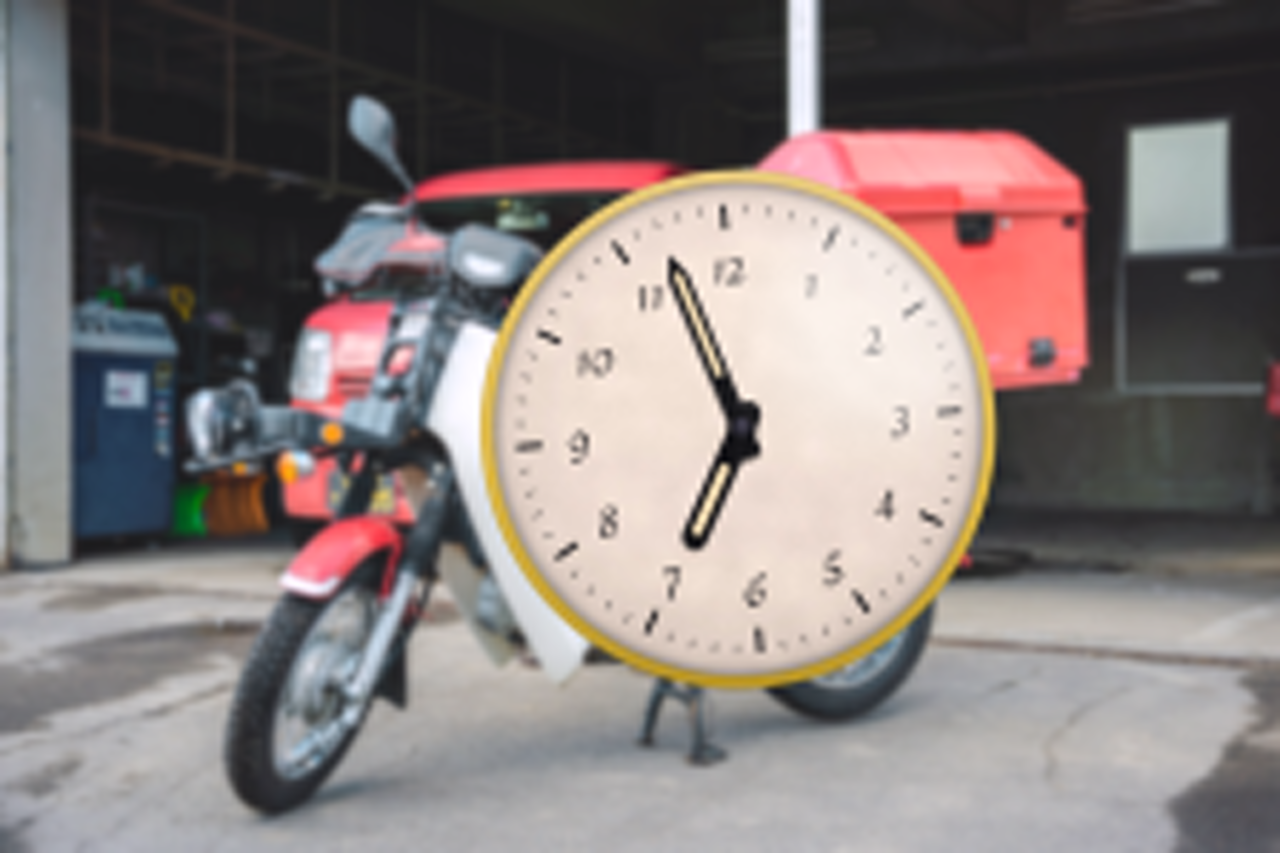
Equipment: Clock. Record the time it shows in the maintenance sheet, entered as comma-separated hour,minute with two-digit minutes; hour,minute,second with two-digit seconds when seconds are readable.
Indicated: 6,57
